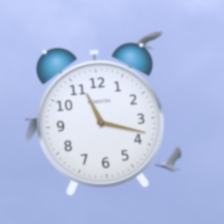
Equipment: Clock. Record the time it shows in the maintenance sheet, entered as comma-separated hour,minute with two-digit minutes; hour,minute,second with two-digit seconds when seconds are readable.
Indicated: 11,18
